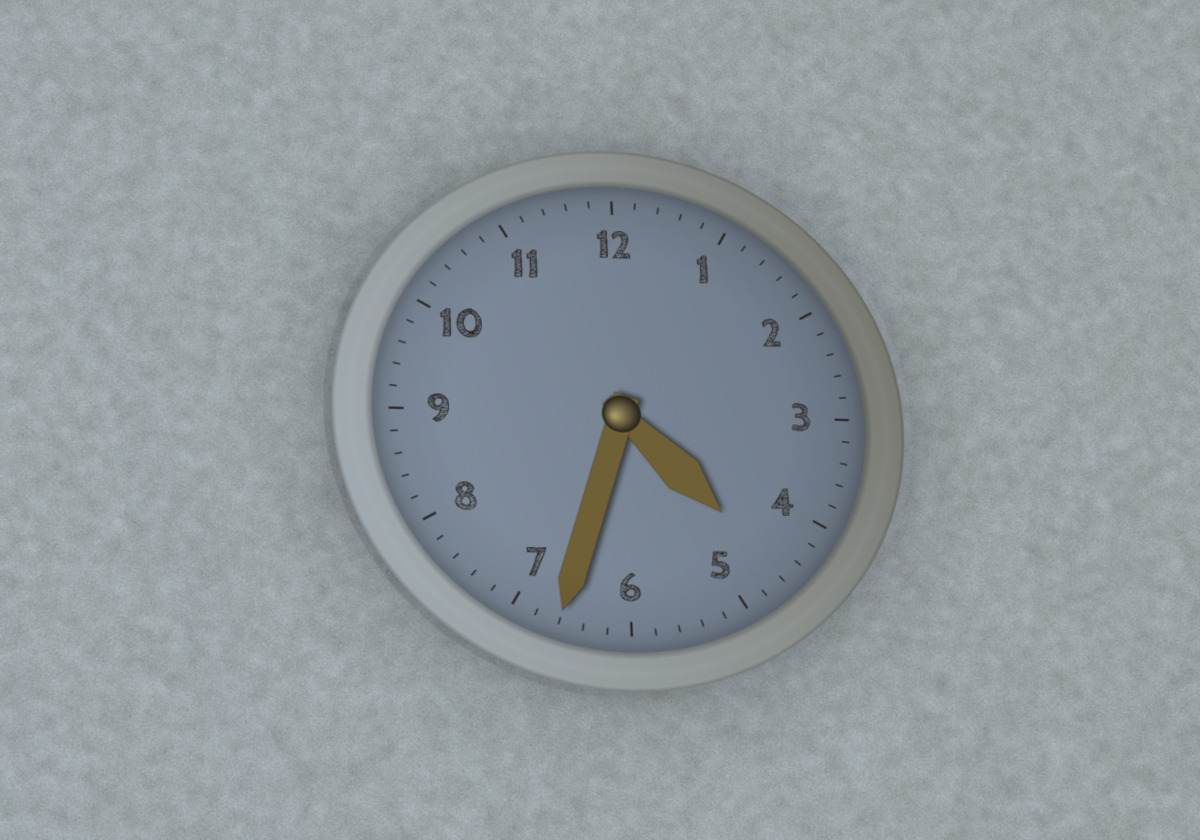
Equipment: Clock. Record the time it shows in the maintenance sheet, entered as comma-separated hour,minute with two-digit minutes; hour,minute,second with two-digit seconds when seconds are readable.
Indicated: 4,33
